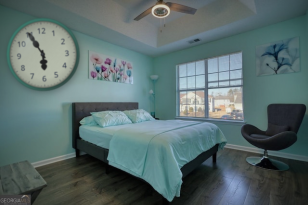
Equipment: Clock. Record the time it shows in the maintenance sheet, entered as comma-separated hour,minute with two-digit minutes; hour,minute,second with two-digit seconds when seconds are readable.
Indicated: 5,55
